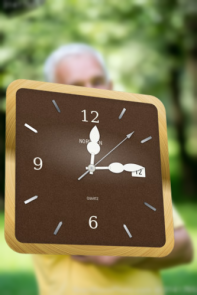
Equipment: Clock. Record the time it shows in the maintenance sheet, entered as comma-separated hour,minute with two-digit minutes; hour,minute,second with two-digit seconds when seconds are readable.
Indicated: 12,14,08
